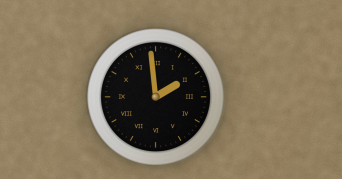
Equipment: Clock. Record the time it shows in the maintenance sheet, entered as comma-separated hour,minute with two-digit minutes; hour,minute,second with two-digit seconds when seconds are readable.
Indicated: 1,59
